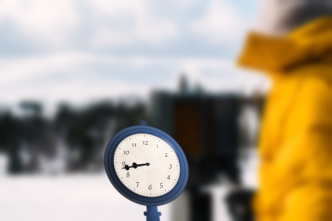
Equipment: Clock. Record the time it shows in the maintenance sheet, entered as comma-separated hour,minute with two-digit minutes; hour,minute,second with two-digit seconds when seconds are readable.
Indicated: 8,43
